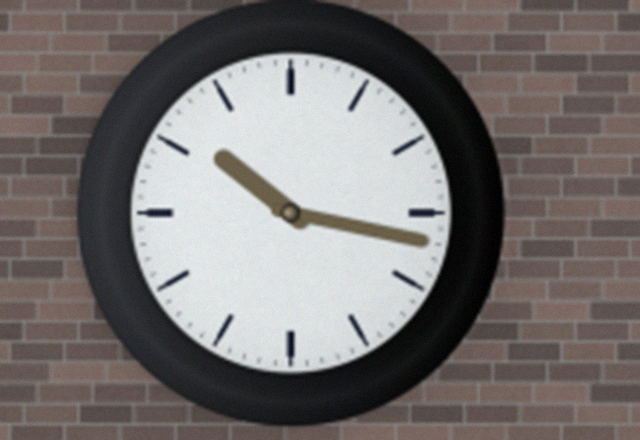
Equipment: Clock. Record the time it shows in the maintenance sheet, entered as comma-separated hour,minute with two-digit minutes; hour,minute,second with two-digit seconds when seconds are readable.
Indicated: 10,17
